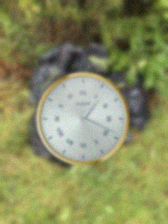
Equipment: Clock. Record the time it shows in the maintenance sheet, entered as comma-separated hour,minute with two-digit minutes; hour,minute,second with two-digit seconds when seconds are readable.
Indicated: 1,19
